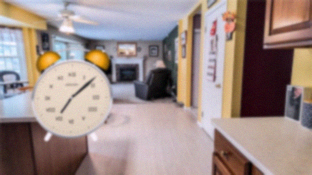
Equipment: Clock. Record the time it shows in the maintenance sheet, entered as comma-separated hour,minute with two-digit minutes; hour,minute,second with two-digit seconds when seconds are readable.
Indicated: 7,08
